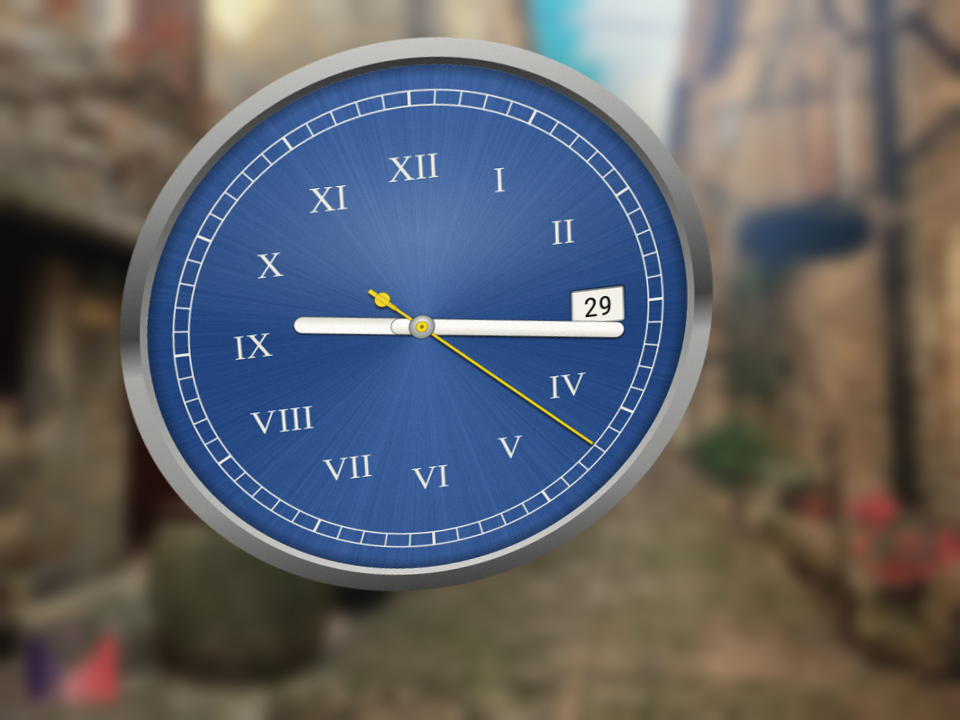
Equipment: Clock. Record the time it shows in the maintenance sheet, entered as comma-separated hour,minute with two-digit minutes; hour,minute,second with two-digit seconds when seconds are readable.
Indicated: 9,16,22
